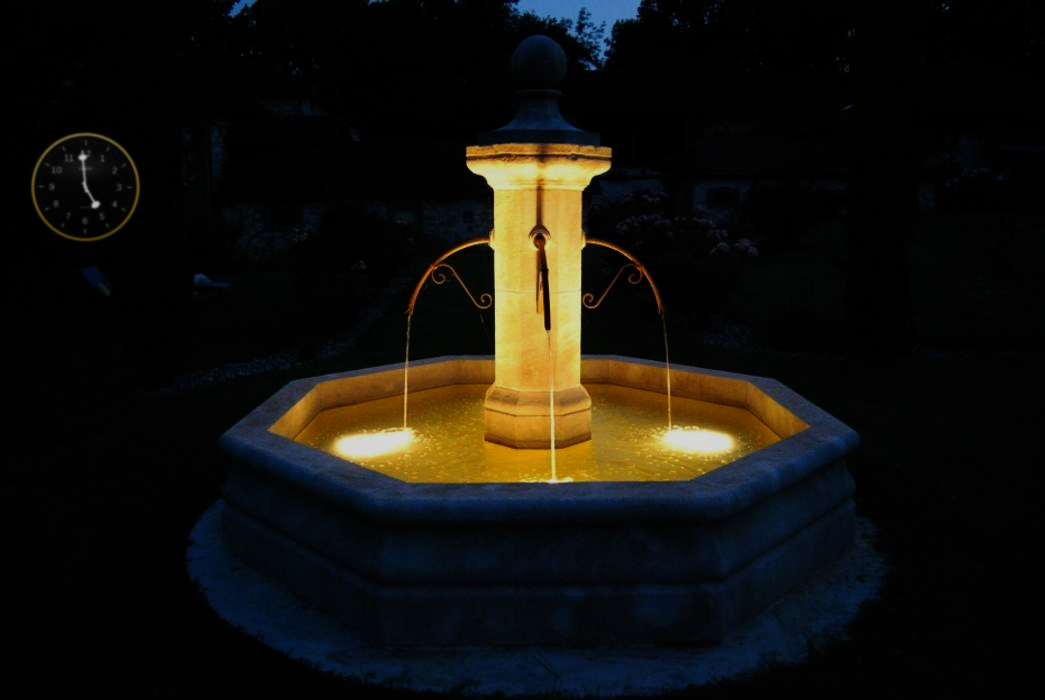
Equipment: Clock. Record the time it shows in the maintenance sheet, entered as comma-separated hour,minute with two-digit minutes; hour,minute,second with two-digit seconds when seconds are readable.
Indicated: 4,59
